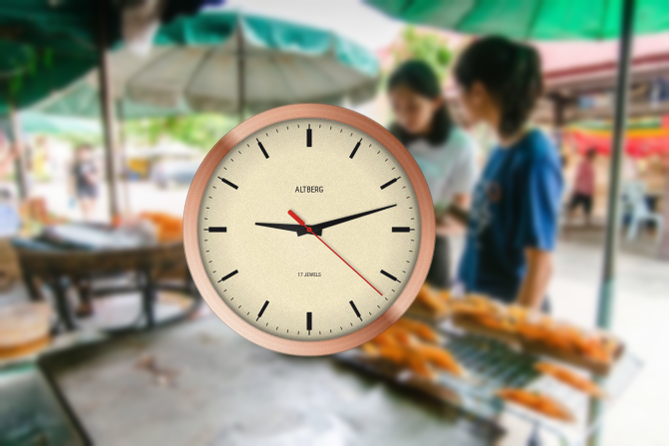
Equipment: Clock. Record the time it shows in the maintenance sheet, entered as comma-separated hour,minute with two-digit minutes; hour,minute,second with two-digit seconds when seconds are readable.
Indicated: 9,12,22
